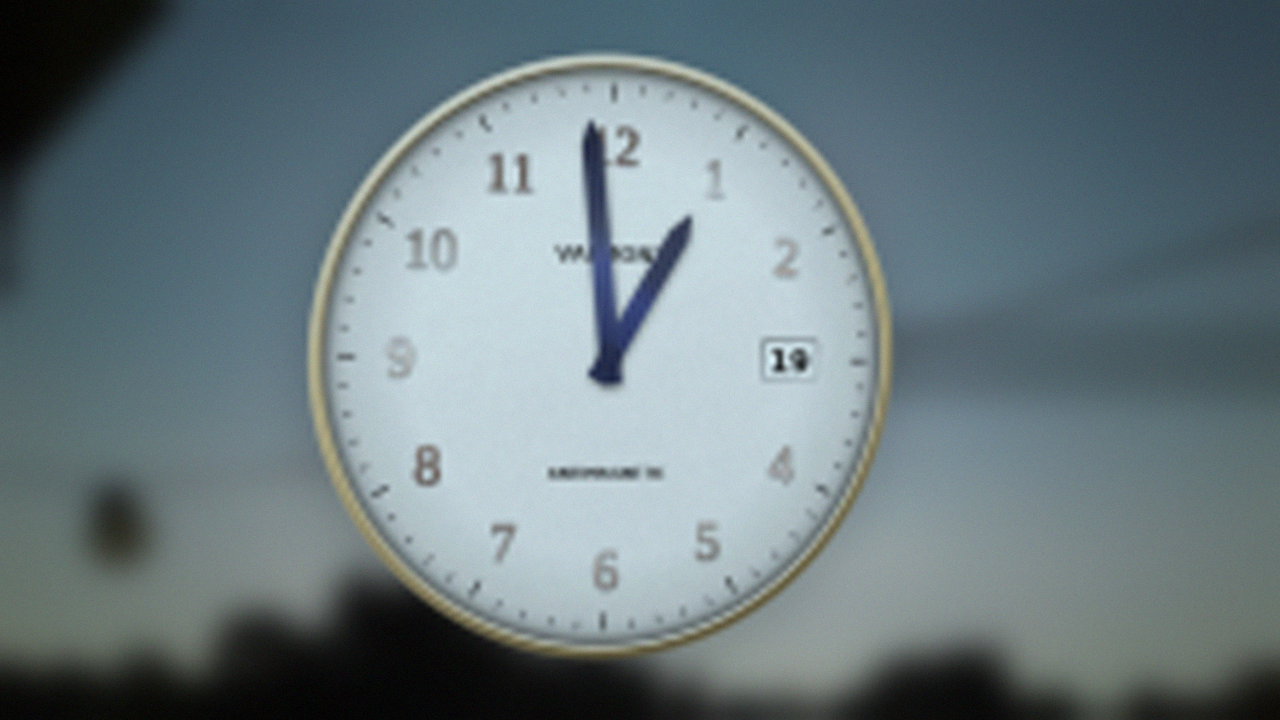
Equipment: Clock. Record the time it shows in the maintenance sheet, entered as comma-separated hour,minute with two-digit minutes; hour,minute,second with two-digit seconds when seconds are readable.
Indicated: 12,59
